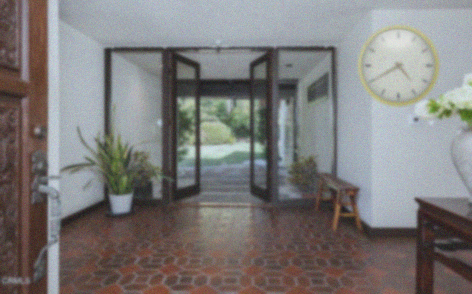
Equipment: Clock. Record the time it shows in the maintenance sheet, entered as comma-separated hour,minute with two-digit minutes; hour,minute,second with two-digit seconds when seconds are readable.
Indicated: 4,40
